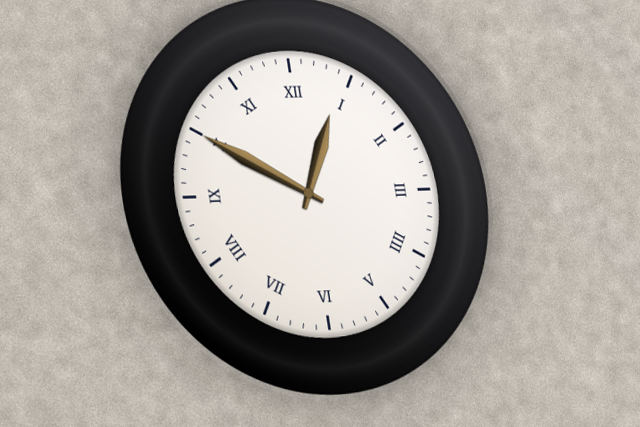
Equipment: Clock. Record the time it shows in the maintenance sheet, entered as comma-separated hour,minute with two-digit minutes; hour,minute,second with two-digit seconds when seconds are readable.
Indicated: 12,50
